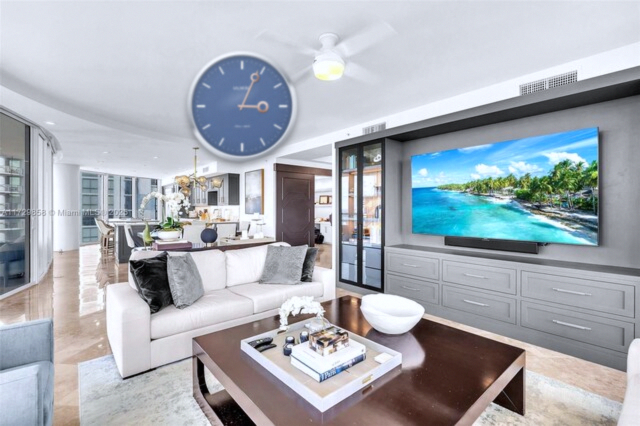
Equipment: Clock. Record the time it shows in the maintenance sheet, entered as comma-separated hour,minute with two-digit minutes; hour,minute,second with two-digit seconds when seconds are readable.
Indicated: 3,04
